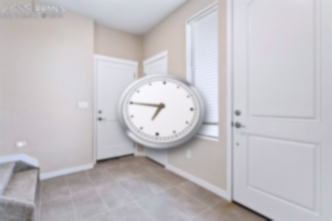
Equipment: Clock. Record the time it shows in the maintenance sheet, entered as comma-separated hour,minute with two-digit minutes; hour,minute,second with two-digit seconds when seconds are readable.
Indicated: 6,45
